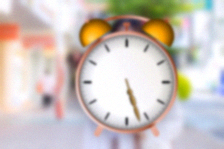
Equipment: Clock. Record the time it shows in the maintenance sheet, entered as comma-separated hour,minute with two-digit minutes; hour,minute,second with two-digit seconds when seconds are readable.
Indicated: 5,27
